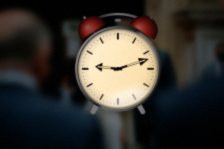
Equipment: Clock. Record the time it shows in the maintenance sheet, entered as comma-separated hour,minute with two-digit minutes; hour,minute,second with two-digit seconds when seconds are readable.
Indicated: 9,12
